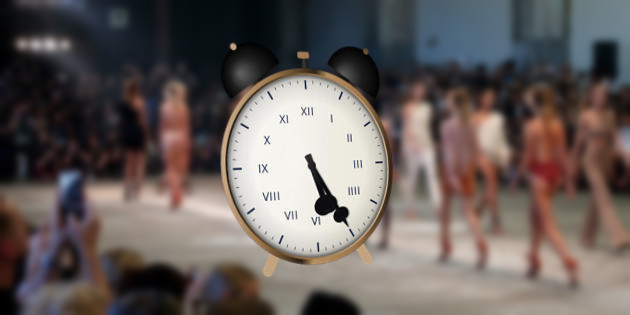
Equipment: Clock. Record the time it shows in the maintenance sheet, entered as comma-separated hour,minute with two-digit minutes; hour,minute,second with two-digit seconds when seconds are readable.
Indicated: 5,25
